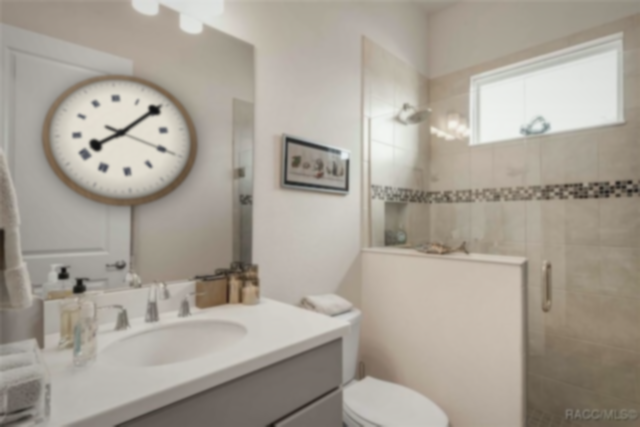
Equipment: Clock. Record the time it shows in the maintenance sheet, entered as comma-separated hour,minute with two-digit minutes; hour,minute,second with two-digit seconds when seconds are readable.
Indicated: 8,09,20
